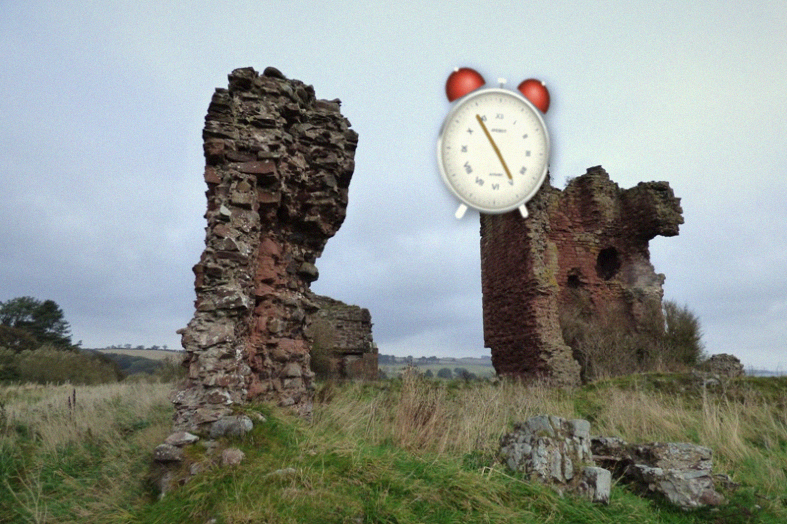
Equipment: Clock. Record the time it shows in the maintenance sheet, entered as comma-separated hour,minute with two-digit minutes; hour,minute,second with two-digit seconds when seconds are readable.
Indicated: 4,54
